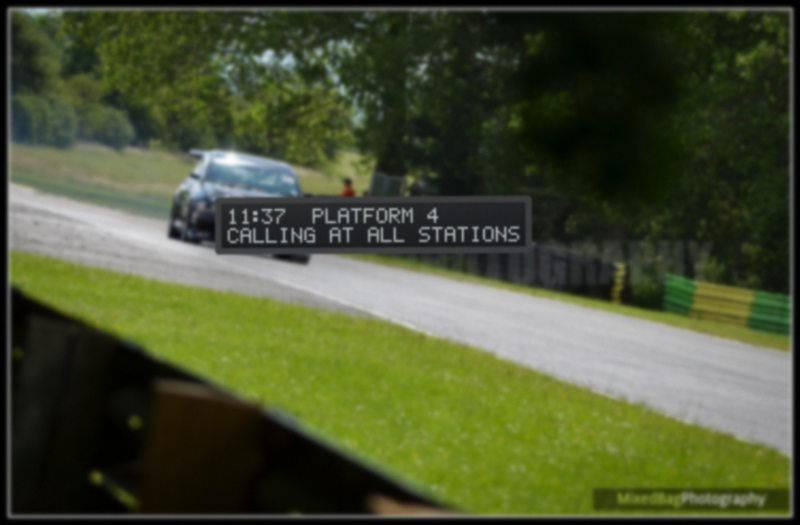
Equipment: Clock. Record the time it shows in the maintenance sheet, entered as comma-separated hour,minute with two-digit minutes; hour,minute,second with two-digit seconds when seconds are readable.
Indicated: 11,37
